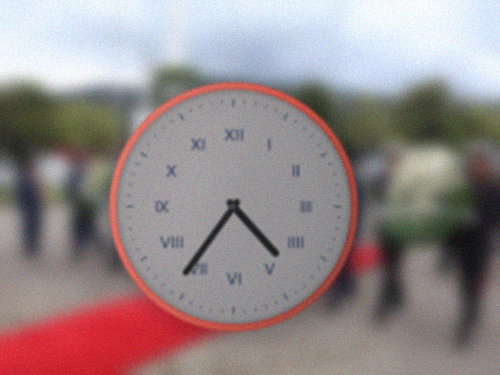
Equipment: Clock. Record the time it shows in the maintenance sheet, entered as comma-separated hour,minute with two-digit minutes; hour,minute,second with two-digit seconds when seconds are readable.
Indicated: 4,36
